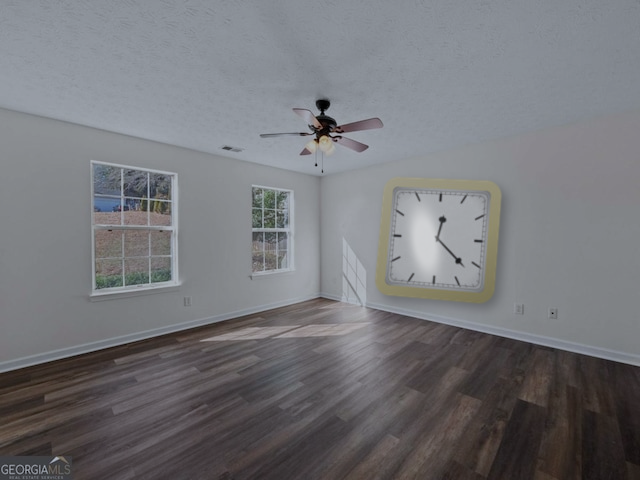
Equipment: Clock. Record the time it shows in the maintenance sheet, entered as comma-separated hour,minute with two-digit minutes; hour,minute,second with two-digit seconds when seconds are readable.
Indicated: 12,22
